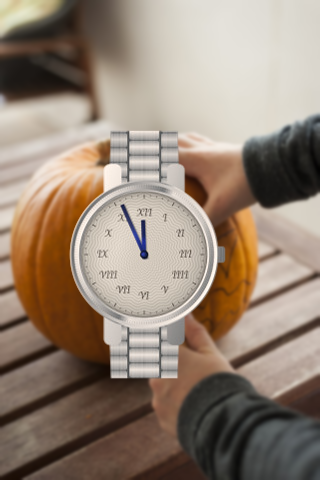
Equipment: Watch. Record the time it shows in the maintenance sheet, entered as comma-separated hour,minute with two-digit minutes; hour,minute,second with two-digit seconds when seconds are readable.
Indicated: 11,56
